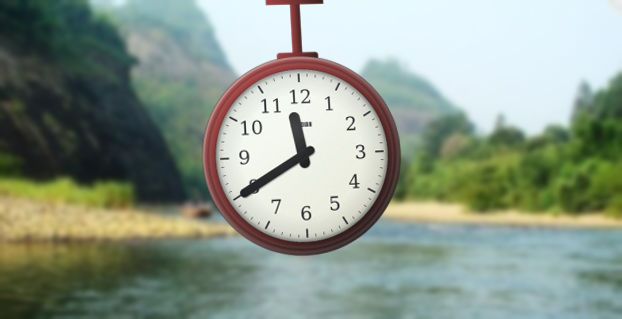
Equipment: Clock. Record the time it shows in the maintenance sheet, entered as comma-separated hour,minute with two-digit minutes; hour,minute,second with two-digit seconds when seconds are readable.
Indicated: 11,40
